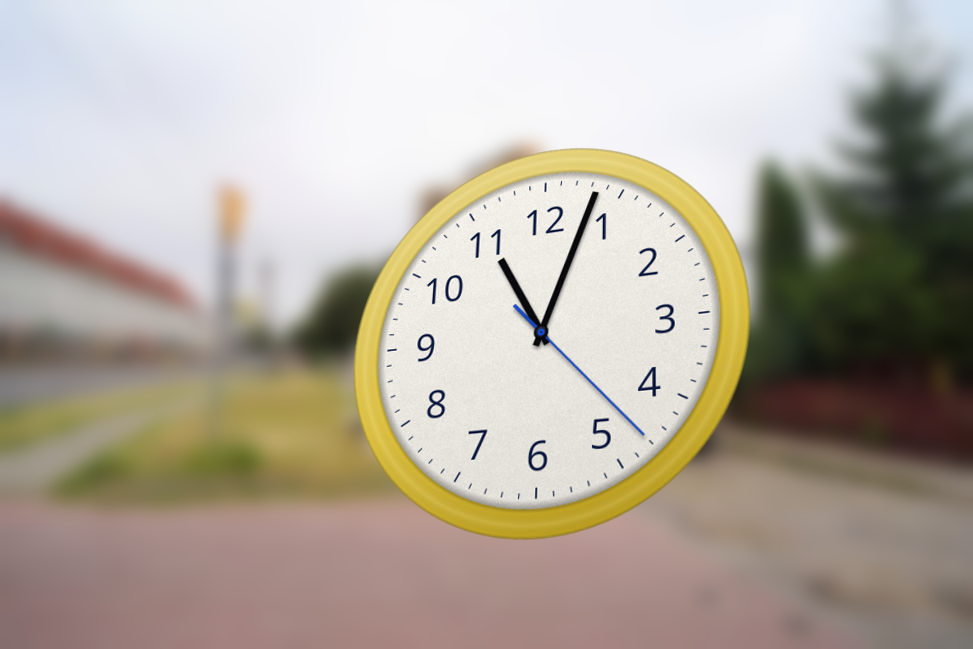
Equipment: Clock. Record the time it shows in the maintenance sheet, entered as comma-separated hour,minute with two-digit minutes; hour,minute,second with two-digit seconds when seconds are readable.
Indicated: 11,03,23
